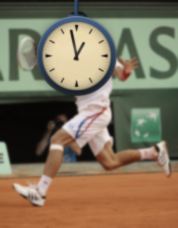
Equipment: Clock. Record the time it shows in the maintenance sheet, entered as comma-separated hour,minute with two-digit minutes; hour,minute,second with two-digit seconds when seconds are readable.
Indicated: 12,58
